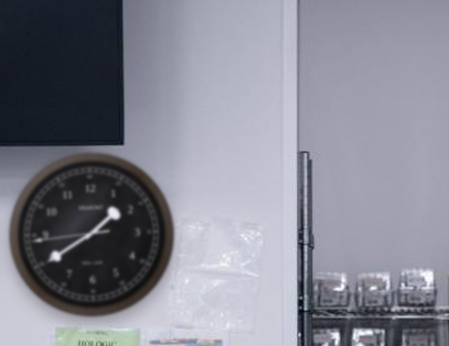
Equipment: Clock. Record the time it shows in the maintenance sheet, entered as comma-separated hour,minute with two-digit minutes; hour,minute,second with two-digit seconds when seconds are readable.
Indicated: 1,39,44
